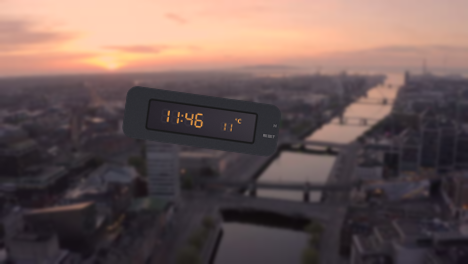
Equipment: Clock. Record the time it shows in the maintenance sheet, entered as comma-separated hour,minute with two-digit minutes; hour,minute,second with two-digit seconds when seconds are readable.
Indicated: 11,46
